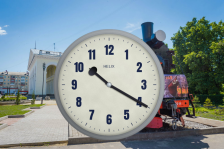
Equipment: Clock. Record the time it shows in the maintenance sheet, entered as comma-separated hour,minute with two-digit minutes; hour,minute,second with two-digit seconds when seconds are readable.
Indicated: 10,20
